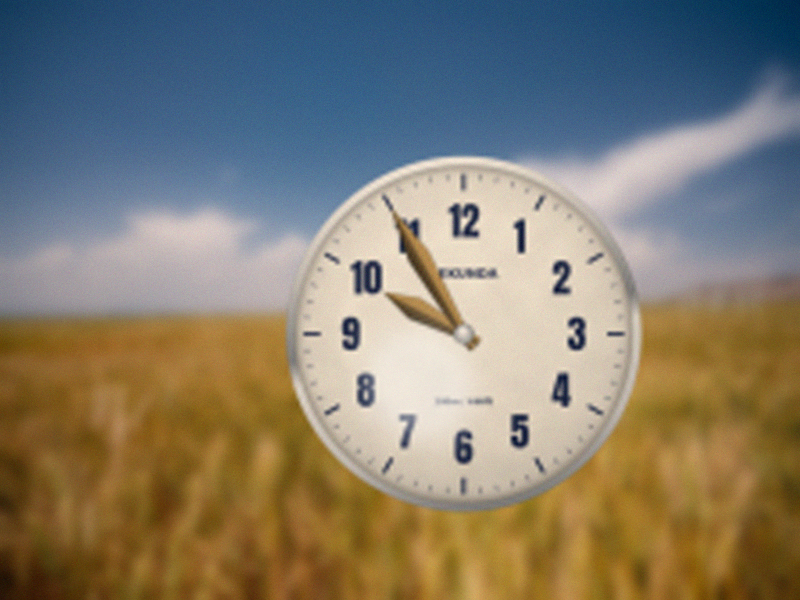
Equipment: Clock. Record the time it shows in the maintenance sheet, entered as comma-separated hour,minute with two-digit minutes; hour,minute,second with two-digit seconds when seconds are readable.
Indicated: 9,55
